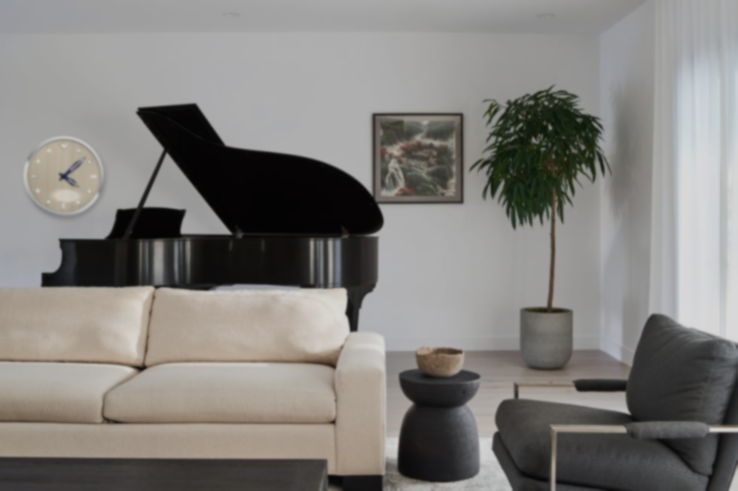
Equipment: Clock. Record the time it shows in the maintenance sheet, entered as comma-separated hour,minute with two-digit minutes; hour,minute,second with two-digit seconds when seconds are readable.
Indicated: 4,08
